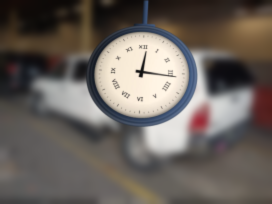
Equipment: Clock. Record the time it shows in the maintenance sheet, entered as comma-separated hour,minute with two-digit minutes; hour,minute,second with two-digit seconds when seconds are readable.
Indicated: 12,16
